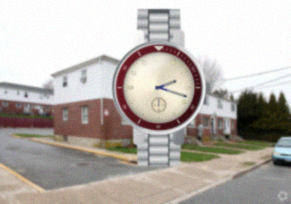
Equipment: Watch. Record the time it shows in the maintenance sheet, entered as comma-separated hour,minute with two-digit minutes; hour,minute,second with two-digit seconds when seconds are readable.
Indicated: 2,18
